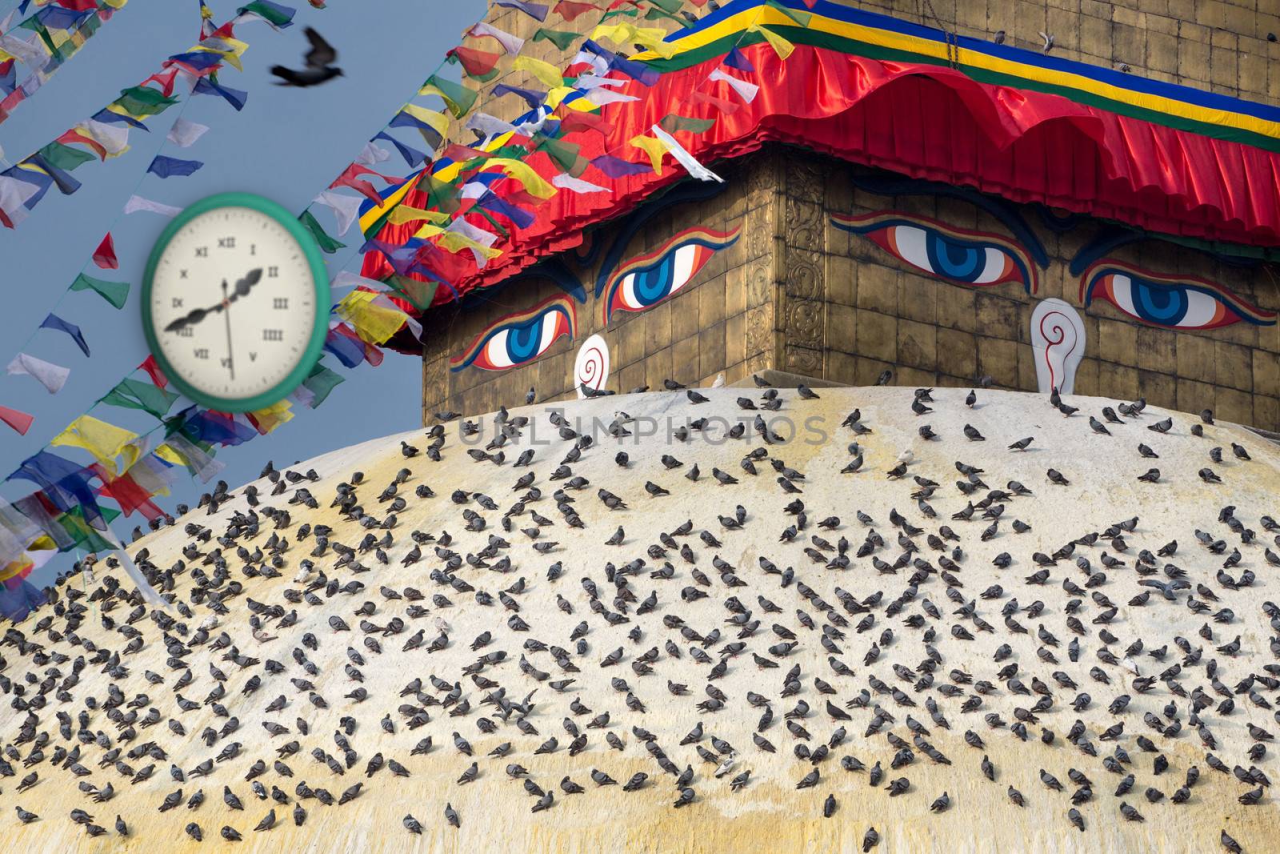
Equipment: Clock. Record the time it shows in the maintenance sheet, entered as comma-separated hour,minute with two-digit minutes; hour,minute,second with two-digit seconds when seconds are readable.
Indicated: 1,41,29
